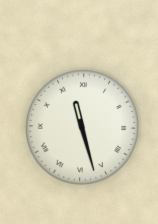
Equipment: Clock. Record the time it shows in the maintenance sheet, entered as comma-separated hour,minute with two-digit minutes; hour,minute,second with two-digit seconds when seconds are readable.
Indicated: 11,27
